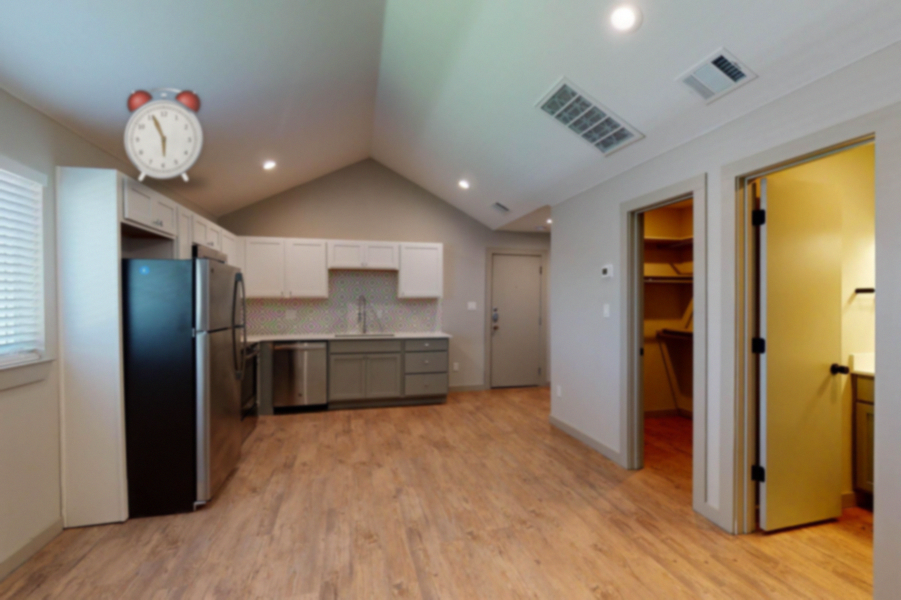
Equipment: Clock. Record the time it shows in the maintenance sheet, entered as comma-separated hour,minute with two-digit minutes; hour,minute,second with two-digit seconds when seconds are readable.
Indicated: 5,56
